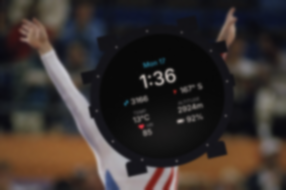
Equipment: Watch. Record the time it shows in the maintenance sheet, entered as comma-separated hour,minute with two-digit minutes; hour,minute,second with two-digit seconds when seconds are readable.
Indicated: 1,36
